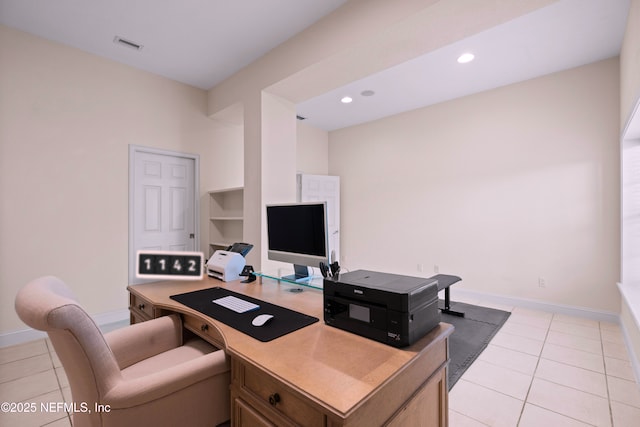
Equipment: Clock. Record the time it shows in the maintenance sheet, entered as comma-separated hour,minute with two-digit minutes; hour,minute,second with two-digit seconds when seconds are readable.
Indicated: 11,42
